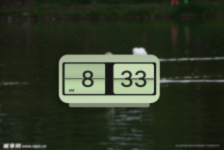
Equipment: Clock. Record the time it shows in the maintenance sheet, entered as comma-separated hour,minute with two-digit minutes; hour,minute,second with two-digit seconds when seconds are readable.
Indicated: 8,33
